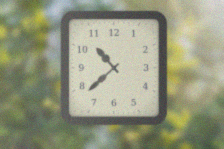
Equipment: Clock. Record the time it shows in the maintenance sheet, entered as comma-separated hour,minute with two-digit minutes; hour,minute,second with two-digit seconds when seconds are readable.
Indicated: 10,38
